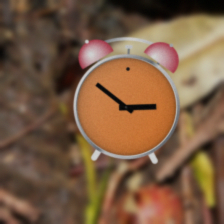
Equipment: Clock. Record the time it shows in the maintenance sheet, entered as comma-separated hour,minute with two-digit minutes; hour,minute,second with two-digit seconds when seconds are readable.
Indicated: 2,51
